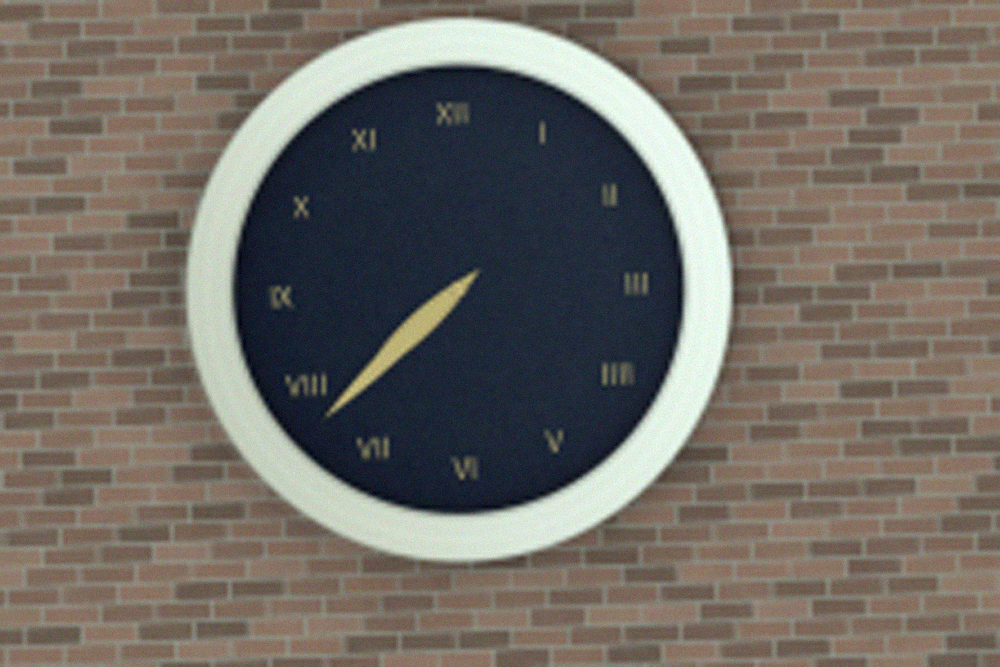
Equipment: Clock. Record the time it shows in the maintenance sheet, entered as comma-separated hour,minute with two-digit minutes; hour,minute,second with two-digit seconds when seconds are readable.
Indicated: 7,38
